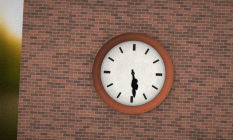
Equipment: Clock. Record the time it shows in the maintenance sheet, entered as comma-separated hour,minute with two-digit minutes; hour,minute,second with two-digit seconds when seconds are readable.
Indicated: 5,29
